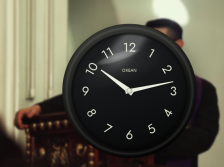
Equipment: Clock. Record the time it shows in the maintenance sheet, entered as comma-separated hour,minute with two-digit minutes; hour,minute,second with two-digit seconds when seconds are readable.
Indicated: 10,13
